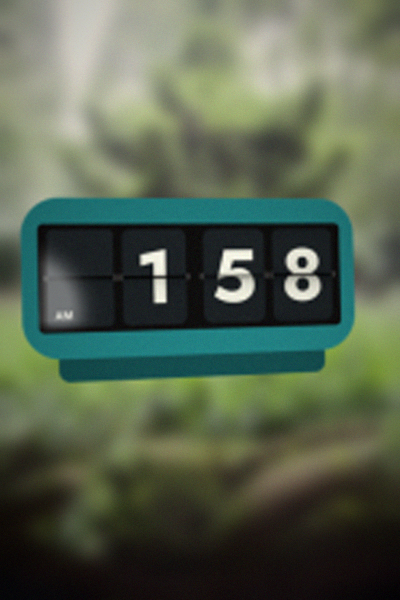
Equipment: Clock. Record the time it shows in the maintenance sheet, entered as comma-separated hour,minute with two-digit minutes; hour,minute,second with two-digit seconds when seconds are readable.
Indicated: 1,58
